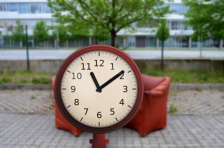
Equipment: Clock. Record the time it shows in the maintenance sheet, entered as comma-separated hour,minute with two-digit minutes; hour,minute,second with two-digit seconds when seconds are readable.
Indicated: 11,09
